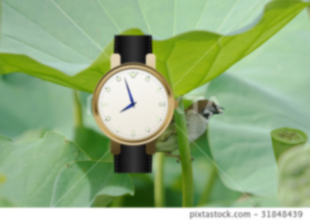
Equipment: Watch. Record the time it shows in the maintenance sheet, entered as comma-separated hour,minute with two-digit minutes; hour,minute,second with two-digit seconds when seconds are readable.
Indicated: 7,57
